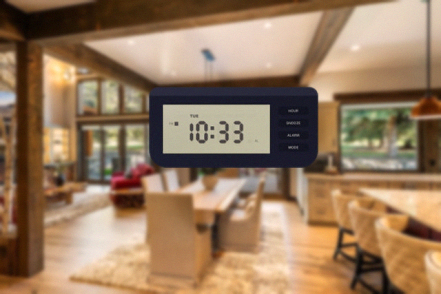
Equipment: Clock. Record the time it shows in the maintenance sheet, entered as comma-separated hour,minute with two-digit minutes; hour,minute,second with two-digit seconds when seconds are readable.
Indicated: 10,33
